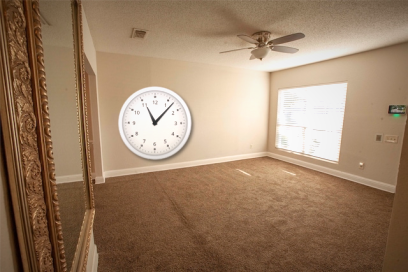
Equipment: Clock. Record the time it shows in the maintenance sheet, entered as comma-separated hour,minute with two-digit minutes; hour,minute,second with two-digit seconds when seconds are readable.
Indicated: 11,07
